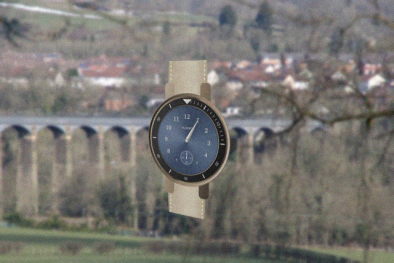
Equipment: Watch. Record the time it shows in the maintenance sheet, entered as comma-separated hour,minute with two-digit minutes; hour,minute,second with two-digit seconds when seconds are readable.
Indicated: 1,05
